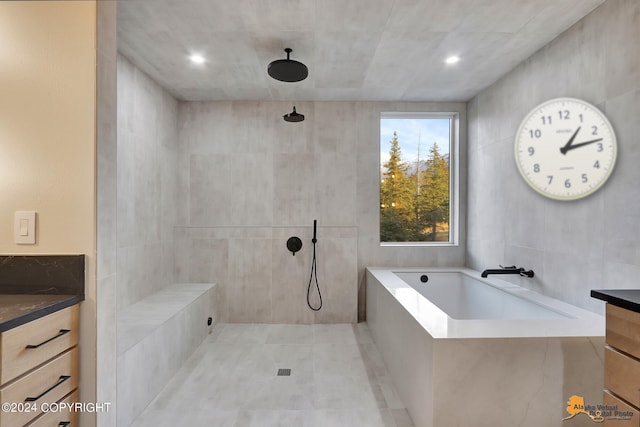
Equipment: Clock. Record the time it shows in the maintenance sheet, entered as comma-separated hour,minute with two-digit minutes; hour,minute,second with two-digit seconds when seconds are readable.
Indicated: 1,13
